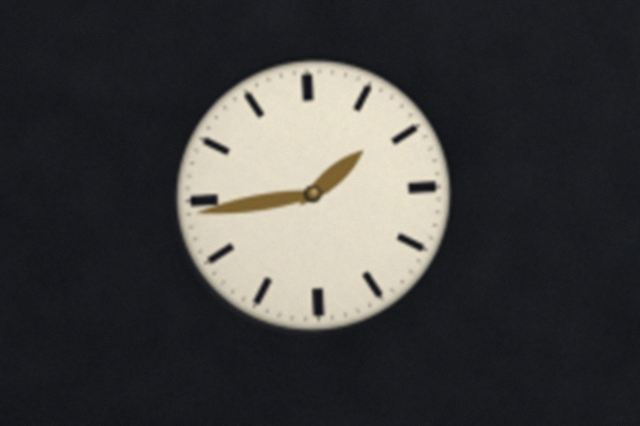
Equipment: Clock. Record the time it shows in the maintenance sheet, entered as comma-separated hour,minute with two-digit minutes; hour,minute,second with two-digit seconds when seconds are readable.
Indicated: 1,44
